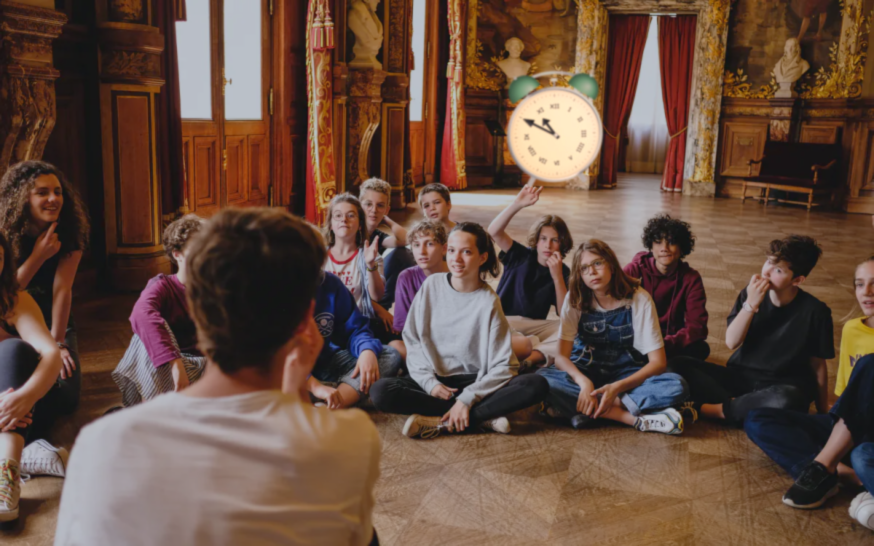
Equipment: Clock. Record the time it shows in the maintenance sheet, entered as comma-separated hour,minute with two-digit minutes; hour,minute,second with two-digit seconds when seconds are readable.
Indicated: 10,50
